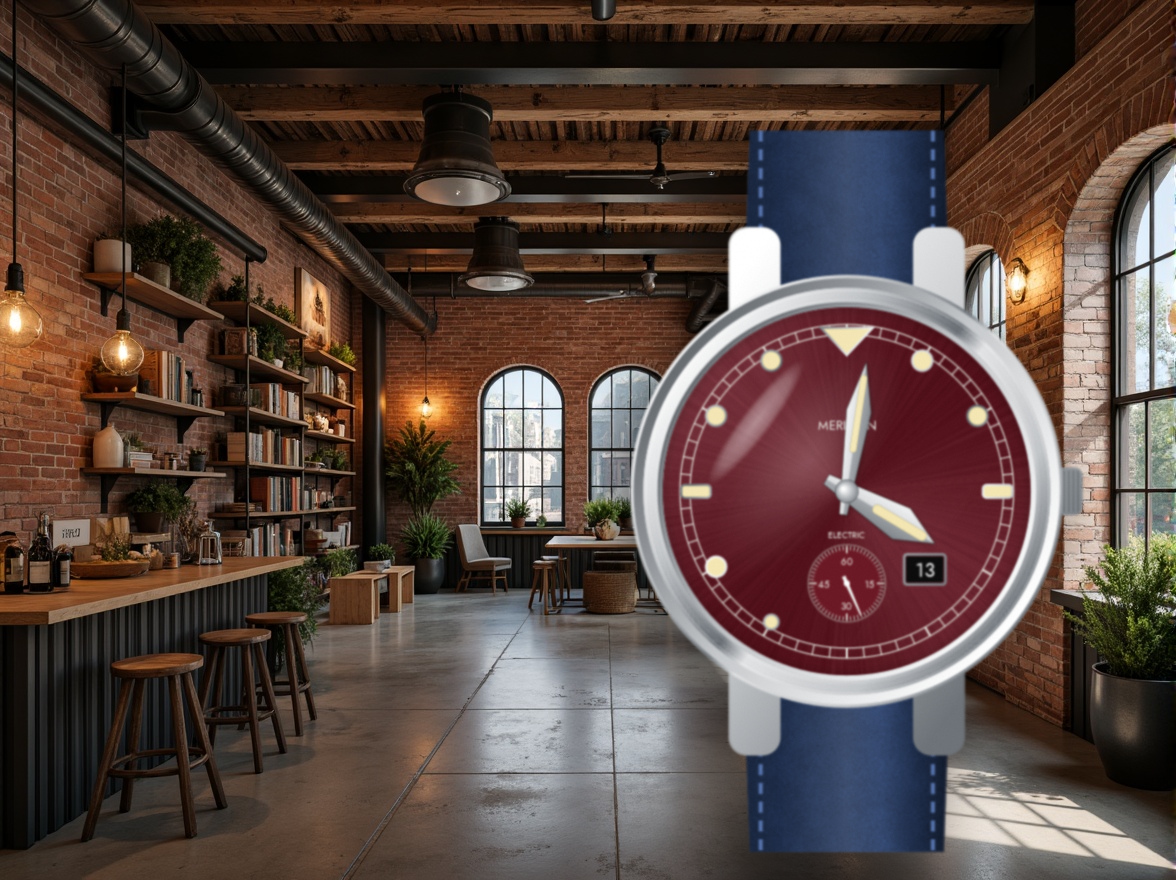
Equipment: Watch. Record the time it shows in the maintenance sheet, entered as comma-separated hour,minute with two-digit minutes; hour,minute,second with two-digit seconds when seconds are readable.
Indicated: 4,01,26
